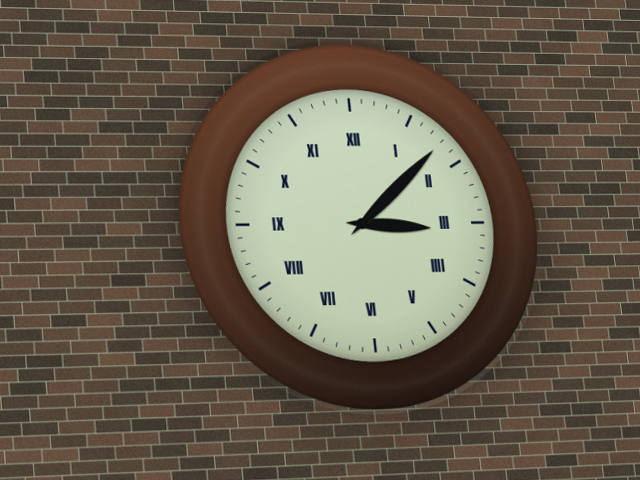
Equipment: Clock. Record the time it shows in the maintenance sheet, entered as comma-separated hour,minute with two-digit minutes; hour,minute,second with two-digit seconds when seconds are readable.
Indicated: 3,08
